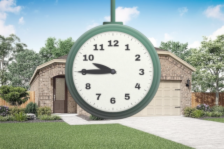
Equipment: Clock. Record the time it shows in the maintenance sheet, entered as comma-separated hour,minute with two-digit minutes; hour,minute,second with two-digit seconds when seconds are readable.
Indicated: 9,45
